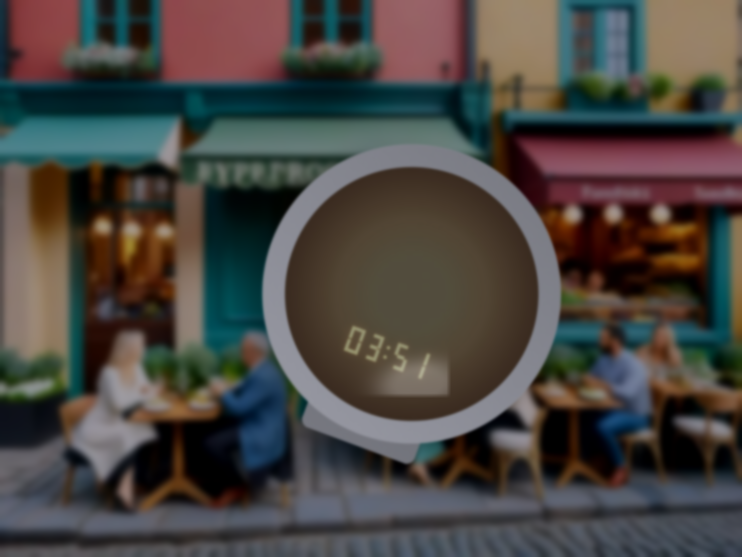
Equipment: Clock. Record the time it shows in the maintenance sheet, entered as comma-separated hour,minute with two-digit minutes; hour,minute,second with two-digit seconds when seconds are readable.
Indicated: 3,51
